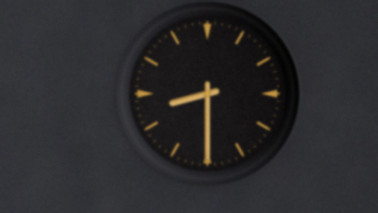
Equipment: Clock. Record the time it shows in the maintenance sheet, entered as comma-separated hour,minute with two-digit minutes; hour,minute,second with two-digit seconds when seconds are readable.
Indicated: 8,30
